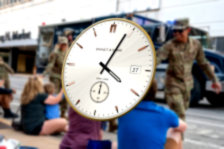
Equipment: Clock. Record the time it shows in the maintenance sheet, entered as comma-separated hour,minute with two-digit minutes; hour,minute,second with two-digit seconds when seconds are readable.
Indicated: 4,04
